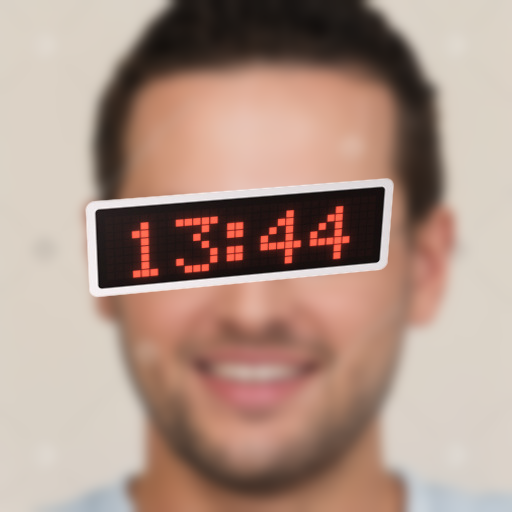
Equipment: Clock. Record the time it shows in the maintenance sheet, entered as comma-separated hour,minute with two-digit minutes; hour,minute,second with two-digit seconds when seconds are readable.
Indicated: 13,44
